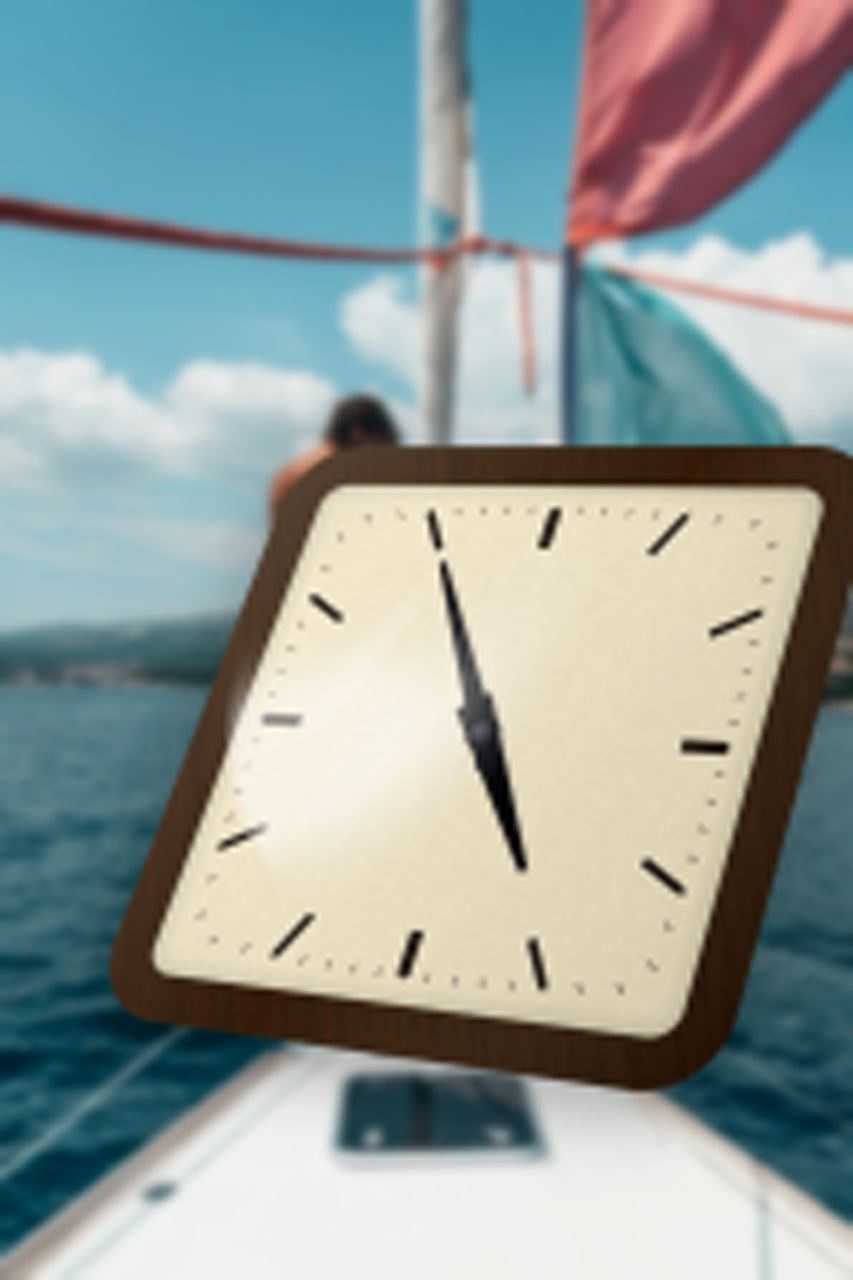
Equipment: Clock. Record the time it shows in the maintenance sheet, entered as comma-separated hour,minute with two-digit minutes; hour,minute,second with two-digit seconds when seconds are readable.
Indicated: 4,55
